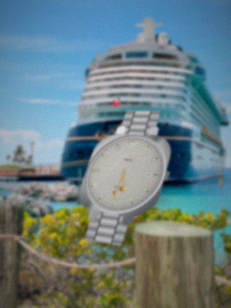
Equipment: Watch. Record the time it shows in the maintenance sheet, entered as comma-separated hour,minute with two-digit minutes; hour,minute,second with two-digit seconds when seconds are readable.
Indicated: 5,31
